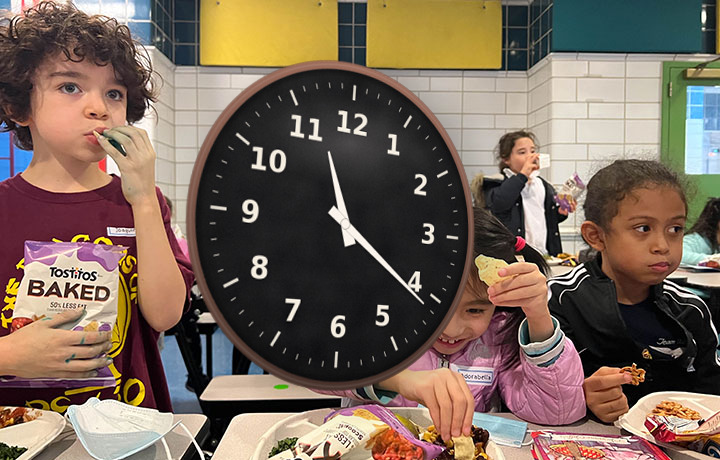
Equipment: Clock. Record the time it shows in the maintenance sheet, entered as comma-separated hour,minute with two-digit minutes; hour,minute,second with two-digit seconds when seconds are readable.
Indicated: 11,21
